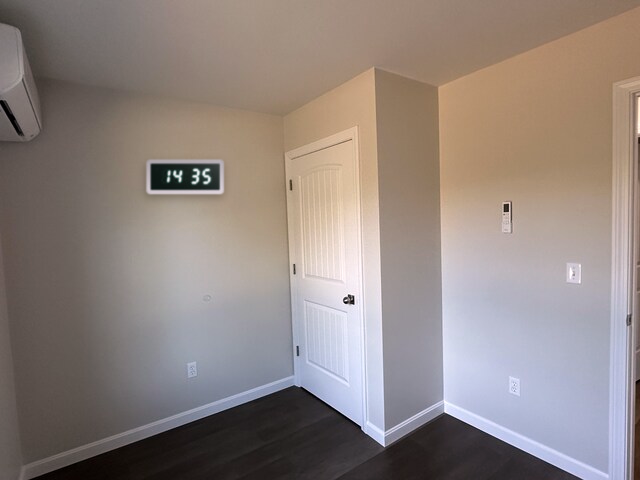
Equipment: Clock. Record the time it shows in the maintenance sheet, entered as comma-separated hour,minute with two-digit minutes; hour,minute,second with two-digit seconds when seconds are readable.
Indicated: 14,35
